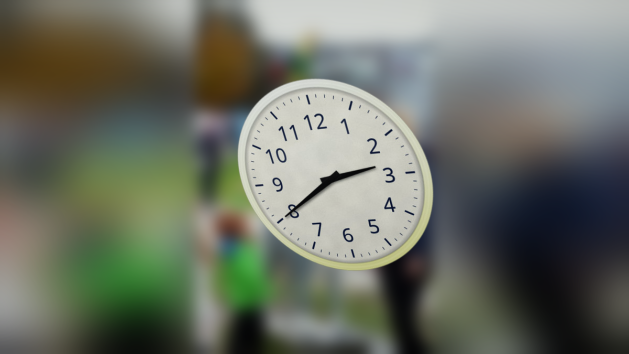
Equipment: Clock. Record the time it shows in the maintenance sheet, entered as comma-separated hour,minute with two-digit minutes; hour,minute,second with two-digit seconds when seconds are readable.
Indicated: 2,40
